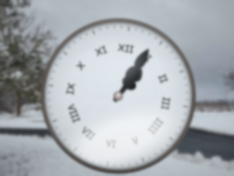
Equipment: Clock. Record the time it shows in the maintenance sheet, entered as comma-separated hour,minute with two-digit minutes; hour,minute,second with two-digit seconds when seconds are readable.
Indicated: 1,04
